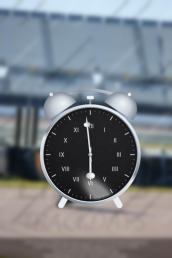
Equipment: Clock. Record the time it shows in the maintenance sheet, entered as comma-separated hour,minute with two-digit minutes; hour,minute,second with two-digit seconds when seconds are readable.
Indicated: 5,59
